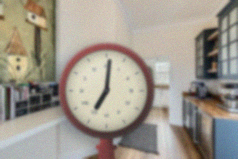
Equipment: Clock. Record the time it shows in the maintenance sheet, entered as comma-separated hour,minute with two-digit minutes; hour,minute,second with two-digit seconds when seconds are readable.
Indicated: 7,01
